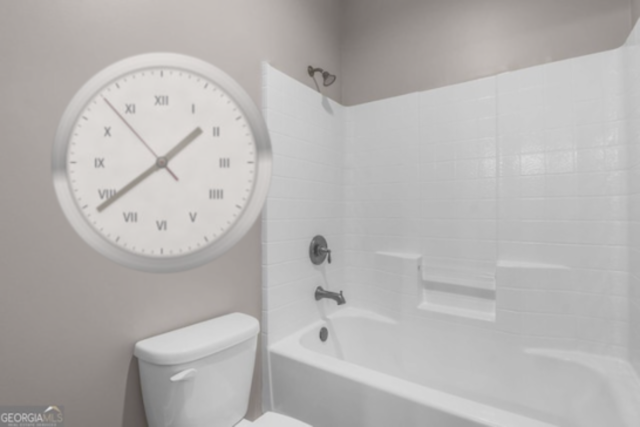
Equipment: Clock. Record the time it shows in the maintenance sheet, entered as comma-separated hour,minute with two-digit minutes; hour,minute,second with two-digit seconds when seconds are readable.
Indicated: 1,38,53
